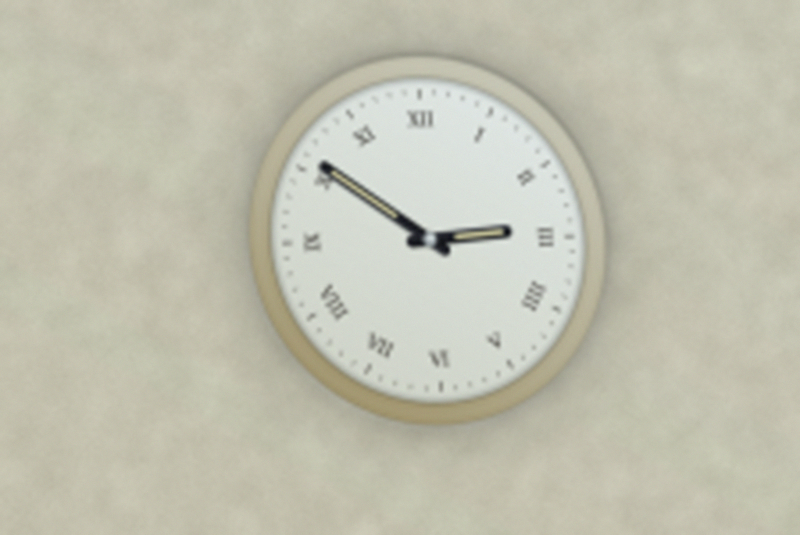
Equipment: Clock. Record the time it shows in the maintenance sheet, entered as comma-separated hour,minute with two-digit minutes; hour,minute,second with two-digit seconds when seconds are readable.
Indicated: 2,51
